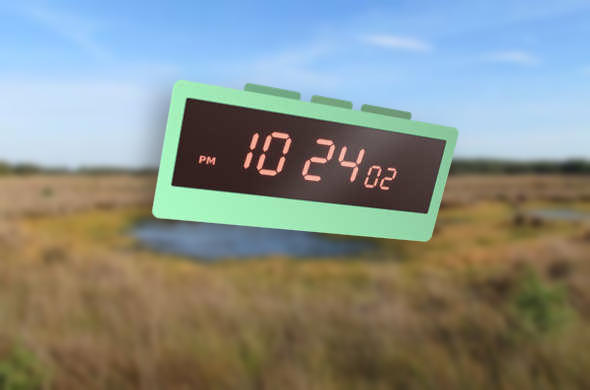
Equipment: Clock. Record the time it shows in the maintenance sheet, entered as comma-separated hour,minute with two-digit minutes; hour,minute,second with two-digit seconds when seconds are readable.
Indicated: 10,24,02
